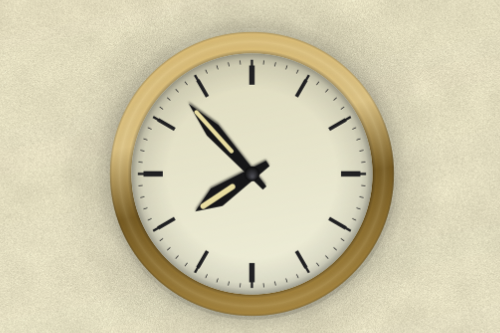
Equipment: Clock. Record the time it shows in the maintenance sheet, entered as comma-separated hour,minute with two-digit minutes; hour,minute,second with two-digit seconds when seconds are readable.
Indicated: 7,53
